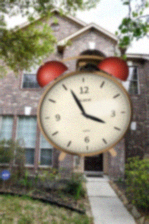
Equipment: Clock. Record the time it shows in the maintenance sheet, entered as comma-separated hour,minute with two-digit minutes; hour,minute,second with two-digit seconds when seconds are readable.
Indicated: 3,56
